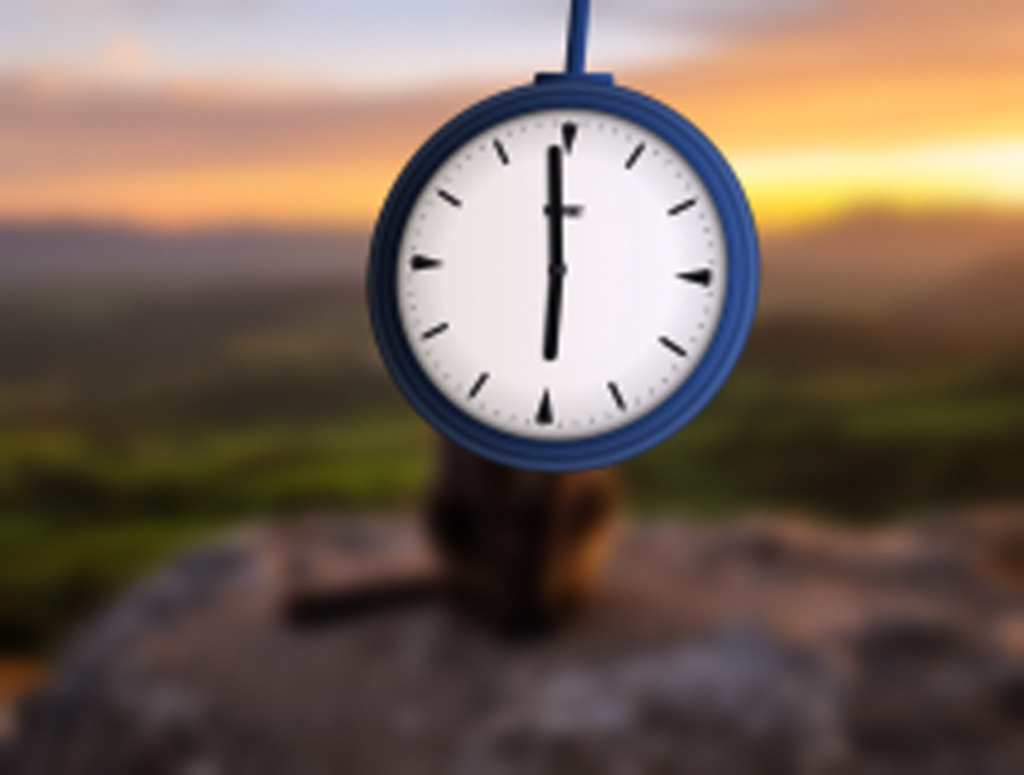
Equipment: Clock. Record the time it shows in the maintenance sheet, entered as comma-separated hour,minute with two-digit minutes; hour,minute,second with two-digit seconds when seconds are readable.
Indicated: 5,59
